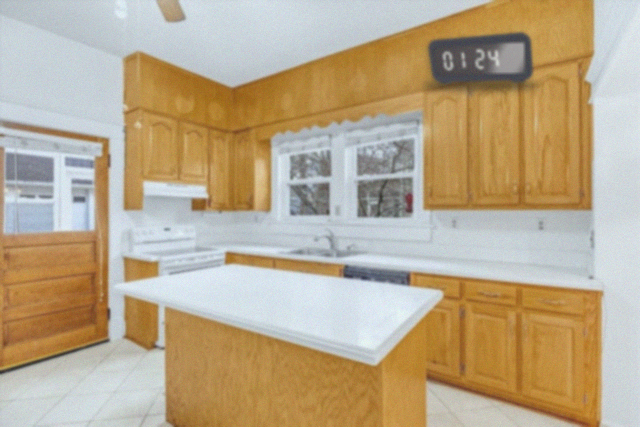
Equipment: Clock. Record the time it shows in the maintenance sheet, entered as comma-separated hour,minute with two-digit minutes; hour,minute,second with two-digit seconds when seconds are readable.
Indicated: 1,24
